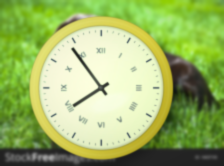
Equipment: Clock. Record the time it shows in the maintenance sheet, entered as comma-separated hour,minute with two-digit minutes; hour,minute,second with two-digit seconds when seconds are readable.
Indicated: 7,54
